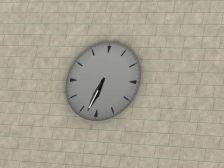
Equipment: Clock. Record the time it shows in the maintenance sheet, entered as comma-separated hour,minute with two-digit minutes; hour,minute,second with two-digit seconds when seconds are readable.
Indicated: 6,33
